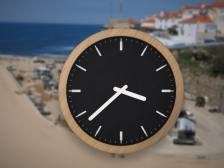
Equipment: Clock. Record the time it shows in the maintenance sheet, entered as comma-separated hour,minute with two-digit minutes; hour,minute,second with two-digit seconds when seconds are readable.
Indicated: 3,38
